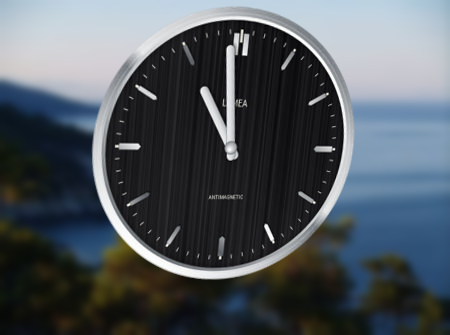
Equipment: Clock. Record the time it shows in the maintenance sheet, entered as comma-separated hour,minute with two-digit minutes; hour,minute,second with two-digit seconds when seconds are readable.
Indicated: 10,59
